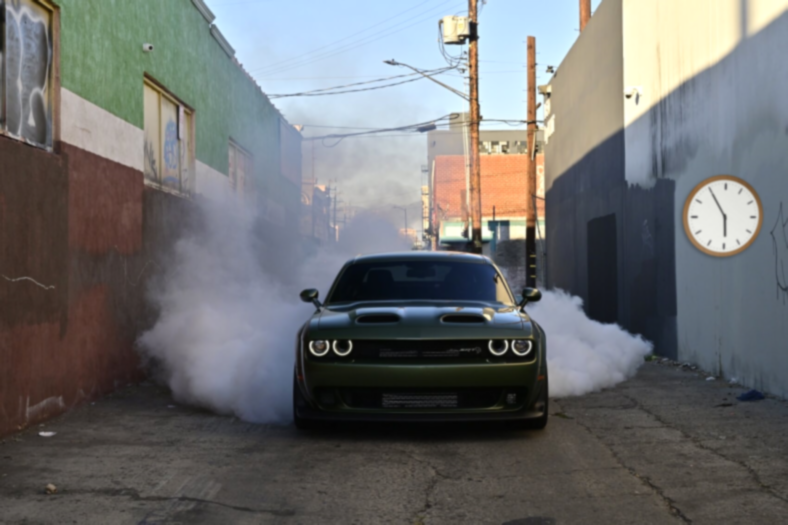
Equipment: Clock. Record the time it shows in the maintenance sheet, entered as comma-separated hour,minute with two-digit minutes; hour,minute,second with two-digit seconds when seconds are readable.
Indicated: 5,55
